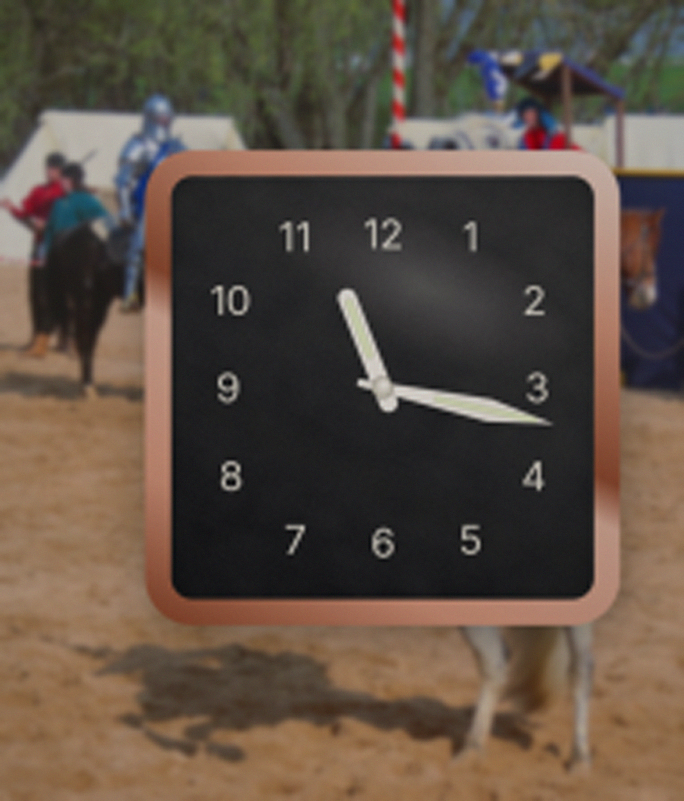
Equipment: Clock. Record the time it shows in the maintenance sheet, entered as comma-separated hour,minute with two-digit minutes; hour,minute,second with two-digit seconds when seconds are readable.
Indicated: 11,17
